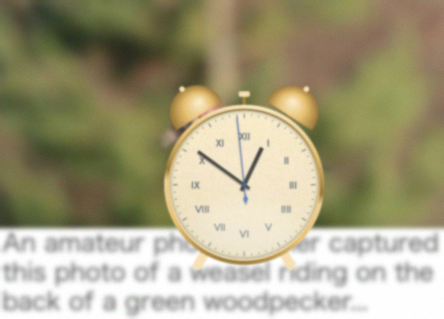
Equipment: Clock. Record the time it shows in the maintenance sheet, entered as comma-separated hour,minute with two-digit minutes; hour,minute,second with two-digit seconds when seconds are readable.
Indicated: 12,50,59
